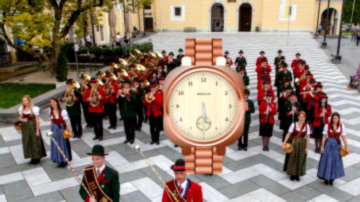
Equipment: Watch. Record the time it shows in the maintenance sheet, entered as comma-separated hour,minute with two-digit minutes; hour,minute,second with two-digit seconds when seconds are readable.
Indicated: 5,30
